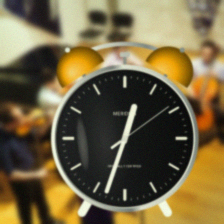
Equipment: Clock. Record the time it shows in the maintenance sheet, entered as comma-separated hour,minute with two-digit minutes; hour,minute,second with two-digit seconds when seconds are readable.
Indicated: 12,33,09
